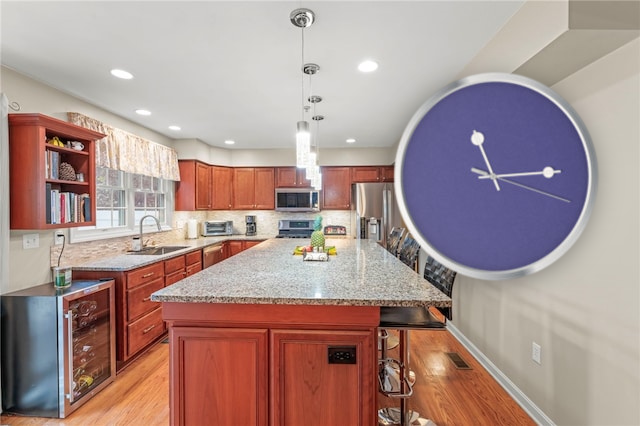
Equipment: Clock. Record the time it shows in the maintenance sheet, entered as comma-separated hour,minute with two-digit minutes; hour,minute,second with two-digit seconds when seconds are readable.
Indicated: 11,14,18
